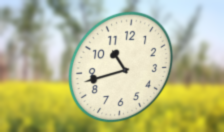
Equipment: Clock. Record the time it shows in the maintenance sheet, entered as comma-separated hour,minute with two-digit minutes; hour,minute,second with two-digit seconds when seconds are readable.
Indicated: 10,43
